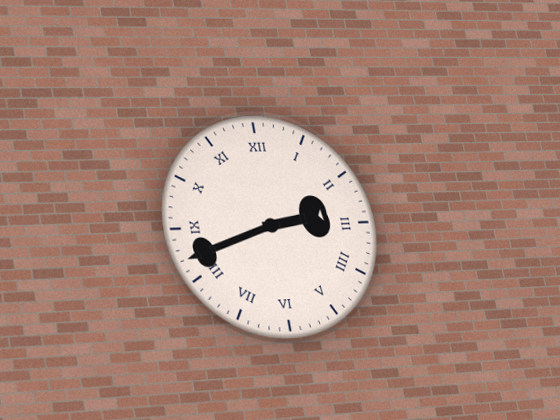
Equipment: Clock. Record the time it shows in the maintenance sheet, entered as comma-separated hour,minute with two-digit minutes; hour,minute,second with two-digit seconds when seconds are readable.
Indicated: 2,42
